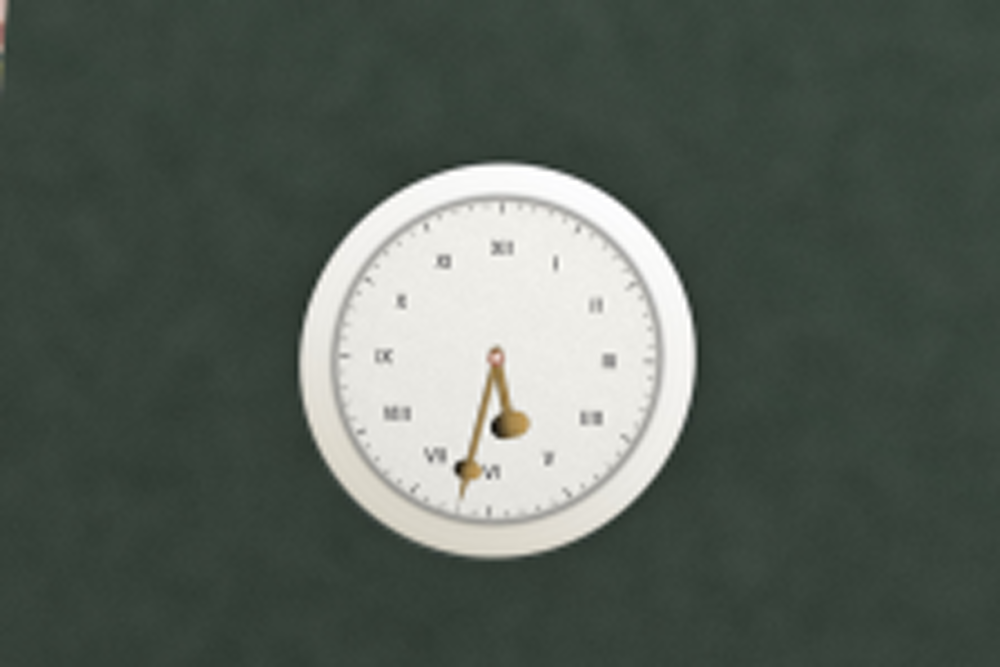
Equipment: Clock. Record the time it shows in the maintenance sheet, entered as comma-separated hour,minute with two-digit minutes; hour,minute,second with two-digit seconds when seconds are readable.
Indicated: 5,32
